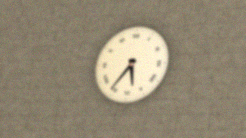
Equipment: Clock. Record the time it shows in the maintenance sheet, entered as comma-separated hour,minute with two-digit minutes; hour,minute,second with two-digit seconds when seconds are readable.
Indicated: 5,36
